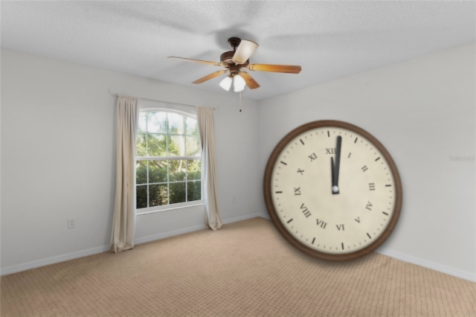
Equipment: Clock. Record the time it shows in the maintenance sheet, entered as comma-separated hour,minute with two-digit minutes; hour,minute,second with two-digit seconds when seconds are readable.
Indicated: 12,02
